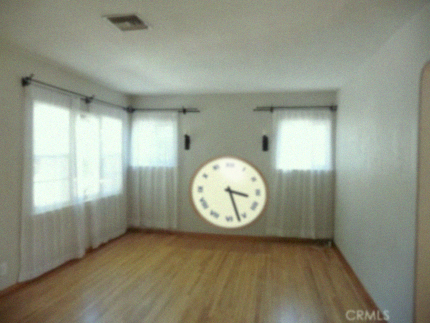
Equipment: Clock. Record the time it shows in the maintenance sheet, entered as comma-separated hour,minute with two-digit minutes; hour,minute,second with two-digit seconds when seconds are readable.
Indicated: 3,27
